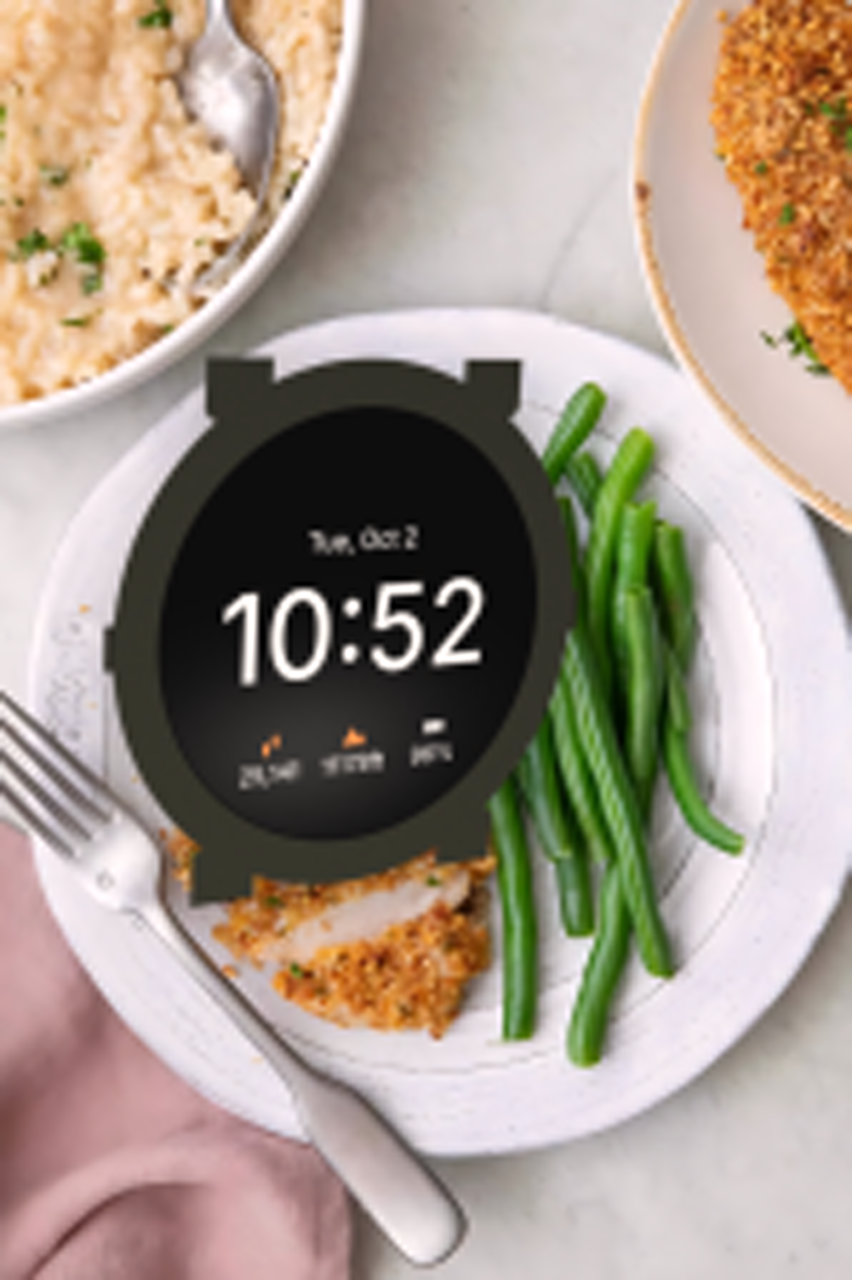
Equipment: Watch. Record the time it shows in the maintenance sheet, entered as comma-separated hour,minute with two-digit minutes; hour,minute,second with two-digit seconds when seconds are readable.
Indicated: 10,52
